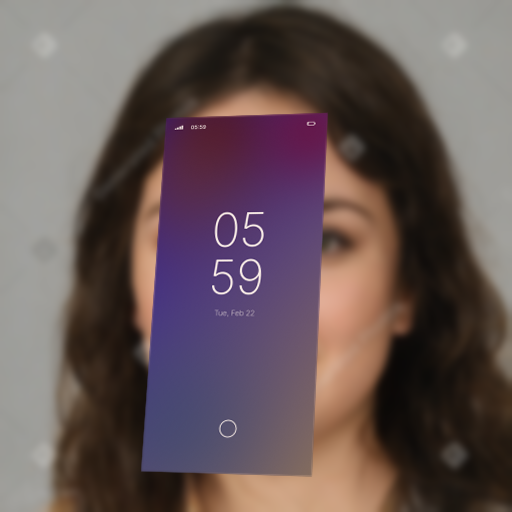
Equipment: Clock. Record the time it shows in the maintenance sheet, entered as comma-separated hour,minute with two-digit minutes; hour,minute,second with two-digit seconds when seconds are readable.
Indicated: 5,59
